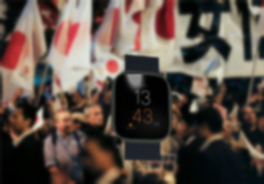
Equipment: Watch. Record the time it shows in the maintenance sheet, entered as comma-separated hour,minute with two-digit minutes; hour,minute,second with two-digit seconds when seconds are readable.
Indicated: 13,43
